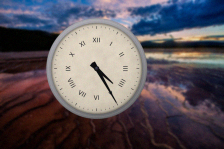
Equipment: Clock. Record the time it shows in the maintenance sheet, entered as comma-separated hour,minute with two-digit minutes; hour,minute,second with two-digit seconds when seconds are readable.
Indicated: 4,25
